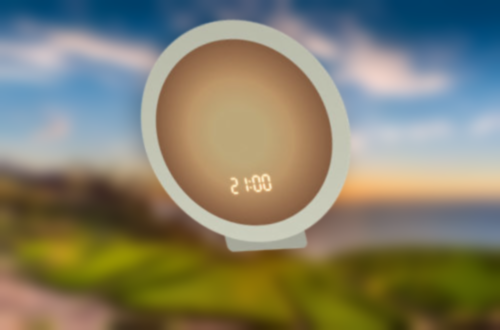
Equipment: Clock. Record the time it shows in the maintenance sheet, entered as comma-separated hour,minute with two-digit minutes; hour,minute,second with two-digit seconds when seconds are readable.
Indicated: 21,00
